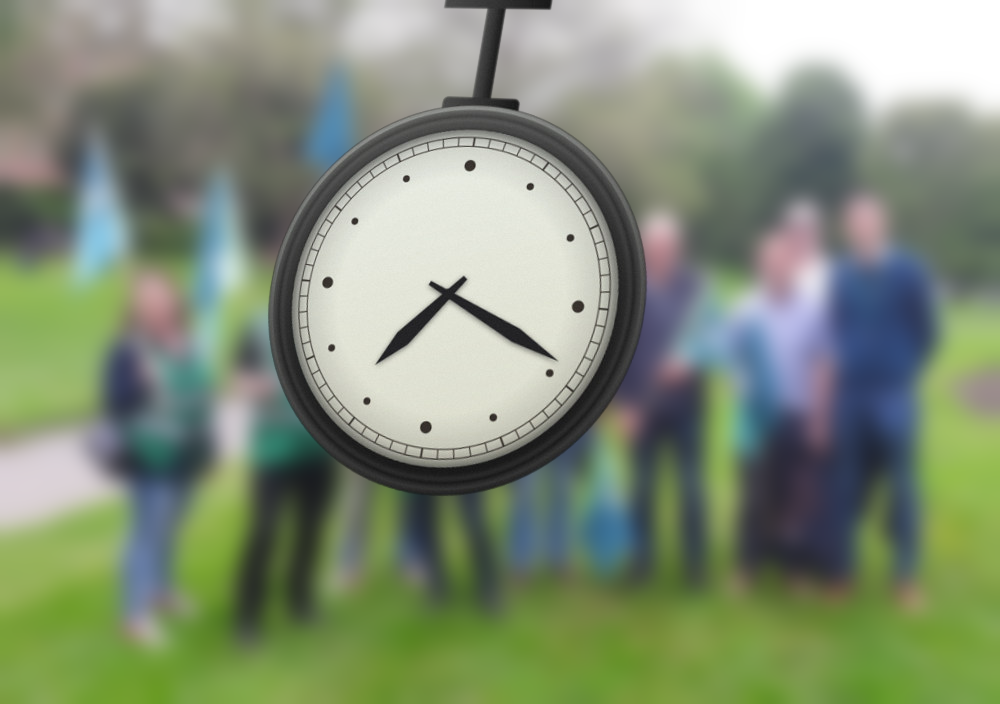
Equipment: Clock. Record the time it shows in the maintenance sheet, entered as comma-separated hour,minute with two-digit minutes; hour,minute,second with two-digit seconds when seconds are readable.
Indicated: 7,19
